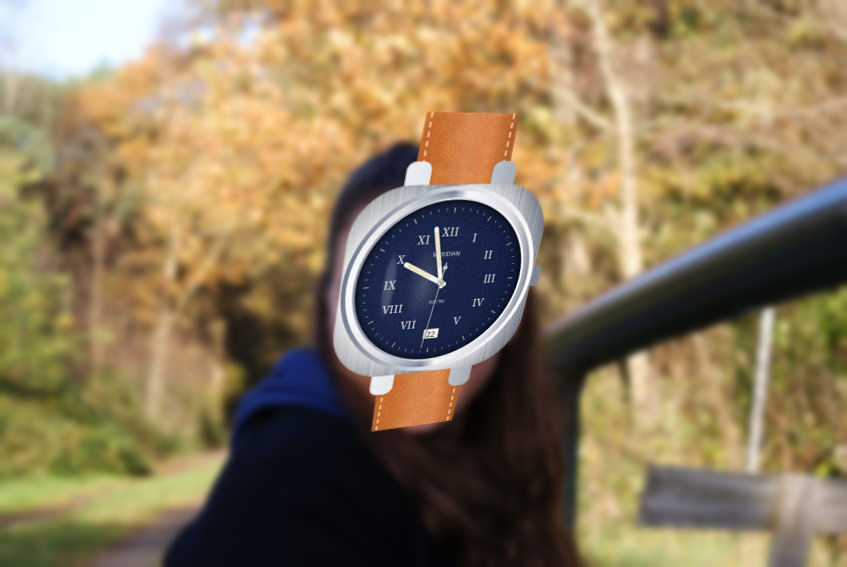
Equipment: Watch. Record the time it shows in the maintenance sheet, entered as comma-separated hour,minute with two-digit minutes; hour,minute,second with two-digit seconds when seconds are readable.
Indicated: 9,57,31
